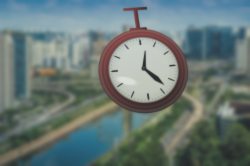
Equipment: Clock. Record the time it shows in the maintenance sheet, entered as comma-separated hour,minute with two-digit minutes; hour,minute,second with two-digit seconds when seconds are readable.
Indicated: 12,23
